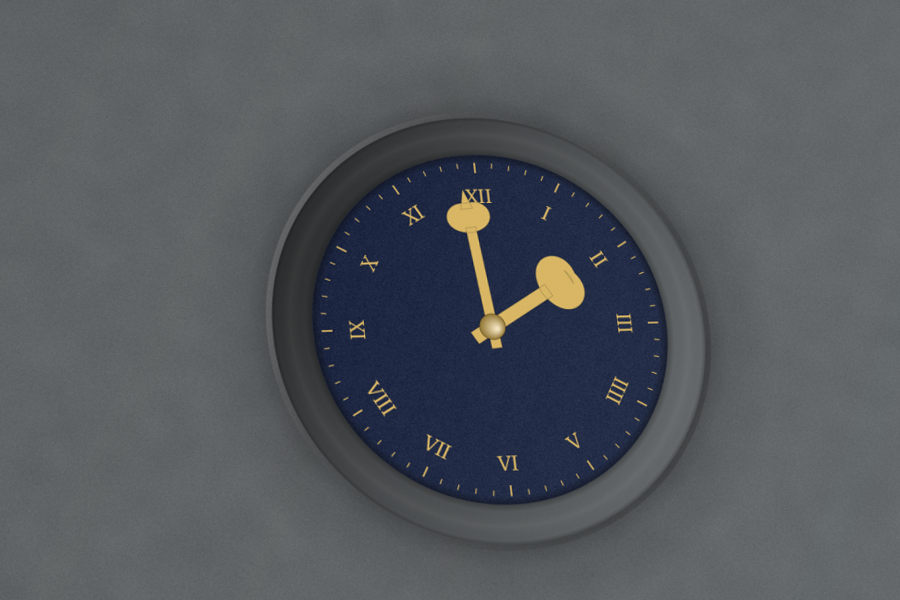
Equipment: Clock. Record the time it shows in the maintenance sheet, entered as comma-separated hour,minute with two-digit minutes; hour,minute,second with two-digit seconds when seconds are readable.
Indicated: 1,59
